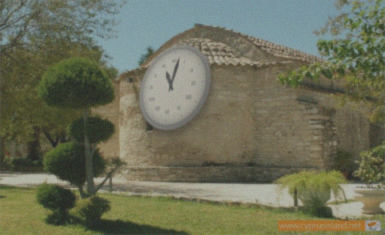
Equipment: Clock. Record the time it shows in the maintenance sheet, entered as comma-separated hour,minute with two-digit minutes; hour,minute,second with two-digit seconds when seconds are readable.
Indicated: 11,02
